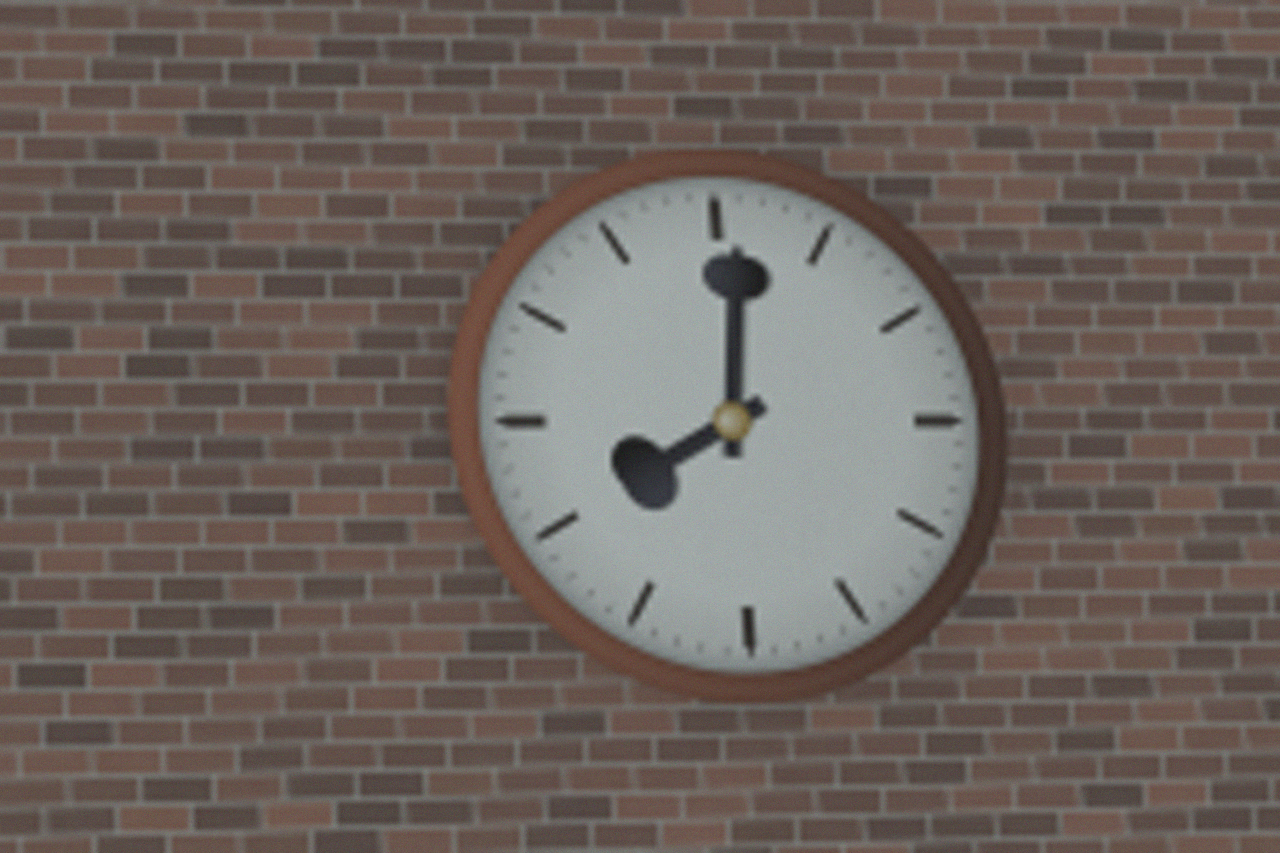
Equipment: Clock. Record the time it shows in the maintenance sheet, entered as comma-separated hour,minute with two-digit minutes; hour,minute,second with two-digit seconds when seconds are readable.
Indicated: 8,01
